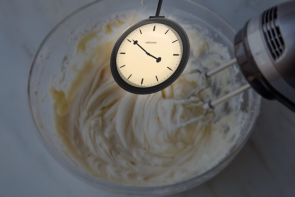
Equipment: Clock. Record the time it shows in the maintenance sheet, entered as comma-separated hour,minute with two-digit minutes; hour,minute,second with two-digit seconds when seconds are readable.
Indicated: 3,51
